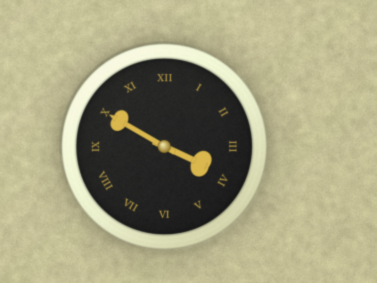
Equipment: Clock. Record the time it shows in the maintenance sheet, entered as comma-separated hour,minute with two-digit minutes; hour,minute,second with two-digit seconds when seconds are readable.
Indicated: 3,50
